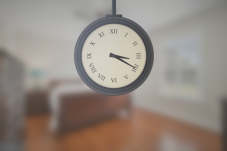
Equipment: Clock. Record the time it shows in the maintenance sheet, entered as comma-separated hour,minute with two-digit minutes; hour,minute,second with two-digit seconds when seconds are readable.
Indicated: 3,20
